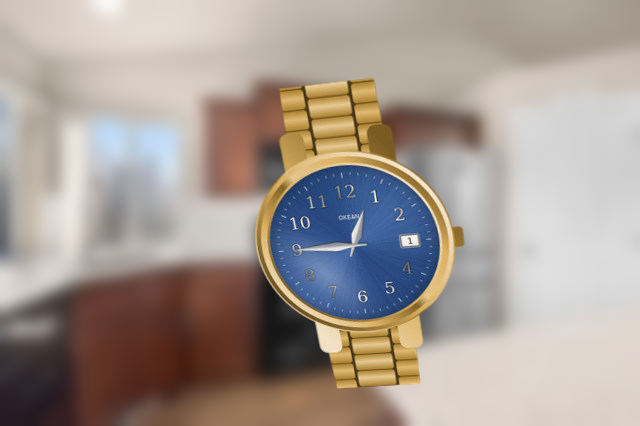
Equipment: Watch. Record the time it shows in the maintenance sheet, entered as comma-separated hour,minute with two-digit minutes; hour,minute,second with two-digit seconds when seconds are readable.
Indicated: 12,45
